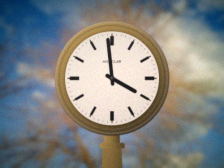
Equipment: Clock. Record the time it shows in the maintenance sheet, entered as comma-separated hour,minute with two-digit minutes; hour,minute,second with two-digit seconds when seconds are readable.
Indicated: 3,59
